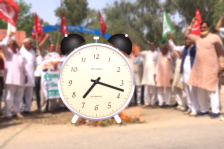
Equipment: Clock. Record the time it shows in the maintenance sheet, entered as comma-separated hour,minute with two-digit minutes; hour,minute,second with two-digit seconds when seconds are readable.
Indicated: 7,18
